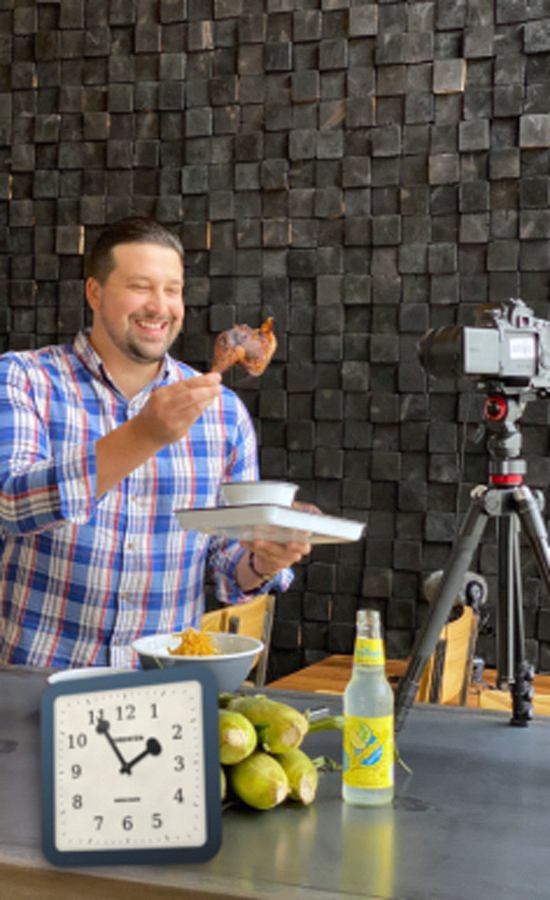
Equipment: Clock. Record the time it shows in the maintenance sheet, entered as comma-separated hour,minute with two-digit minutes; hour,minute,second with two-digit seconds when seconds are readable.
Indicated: 1,55
